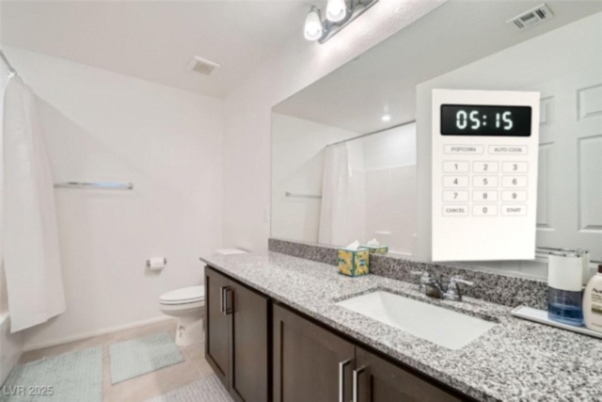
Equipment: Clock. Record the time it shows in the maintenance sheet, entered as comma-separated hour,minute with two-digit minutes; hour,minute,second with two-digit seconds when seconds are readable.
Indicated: 5,15
